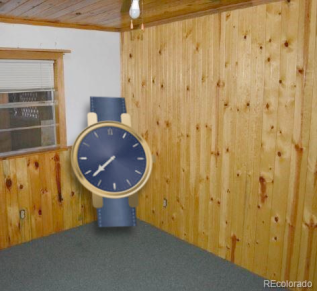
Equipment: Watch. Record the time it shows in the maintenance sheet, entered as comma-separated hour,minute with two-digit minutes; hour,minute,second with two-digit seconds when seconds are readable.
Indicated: 7,38
